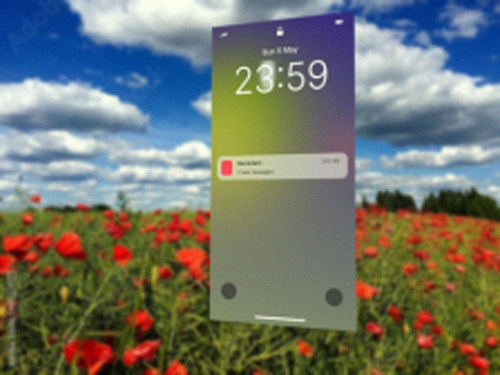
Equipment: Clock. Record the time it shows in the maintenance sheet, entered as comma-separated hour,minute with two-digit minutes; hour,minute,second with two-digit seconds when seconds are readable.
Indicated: 23,59
